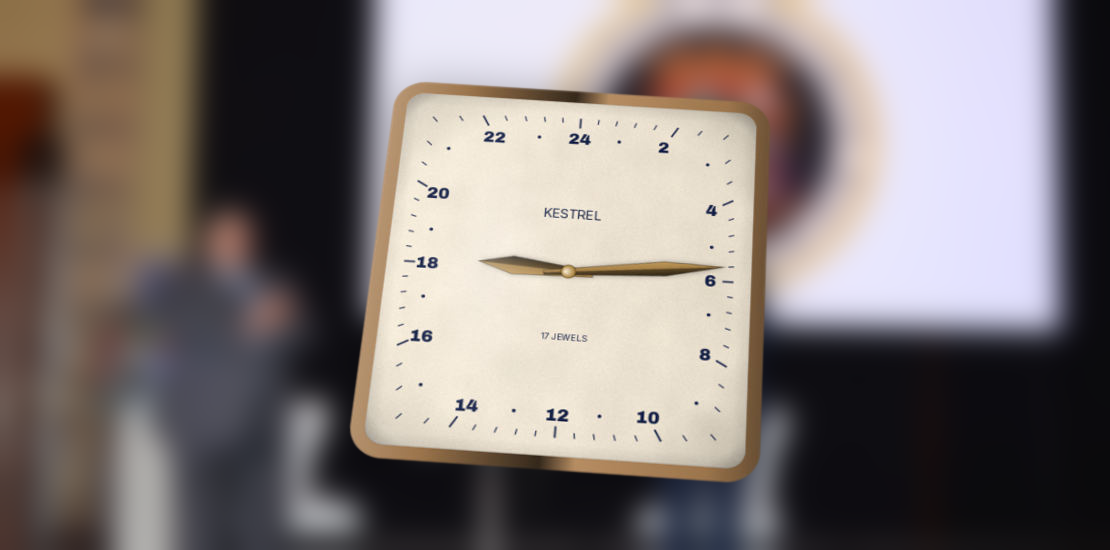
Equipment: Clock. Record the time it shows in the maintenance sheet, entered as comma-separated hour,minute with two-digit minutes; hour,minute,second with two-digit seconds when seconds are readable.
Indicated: 18,14
